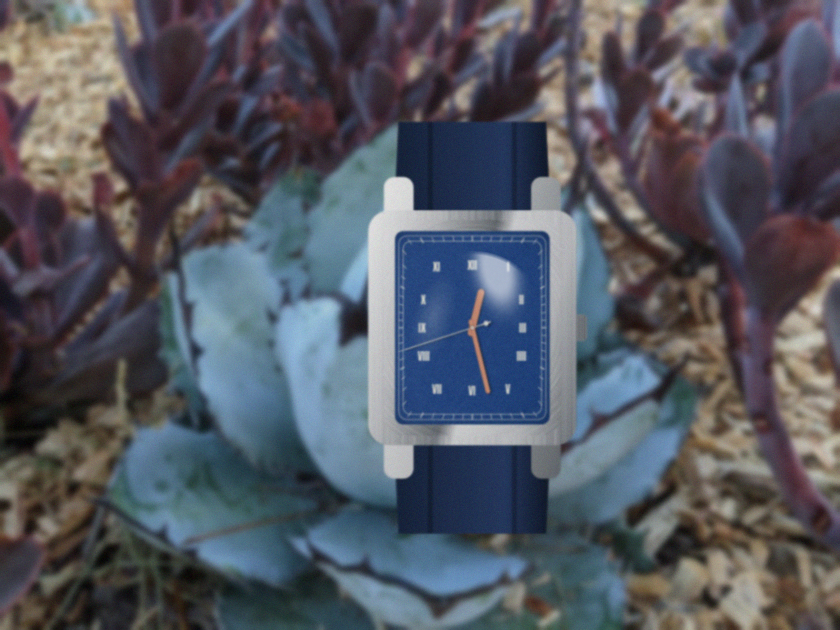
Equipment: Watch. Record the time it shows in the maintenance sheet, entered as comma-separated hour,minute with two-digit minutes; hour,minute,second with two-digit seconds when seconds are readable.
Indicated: 12,27,42
